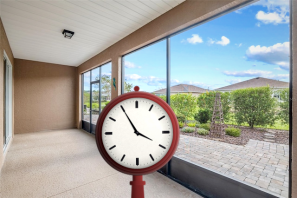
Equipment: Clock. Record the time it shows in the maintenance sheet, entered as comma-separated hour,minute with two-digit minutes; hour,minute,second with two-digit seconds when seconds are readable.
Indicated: 3,55
